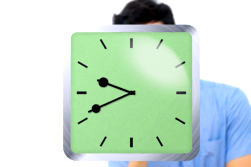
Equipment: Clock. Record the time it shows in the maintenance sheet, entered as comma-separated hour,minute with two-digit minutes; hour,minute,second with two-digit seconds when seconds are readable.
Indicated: 9,41
